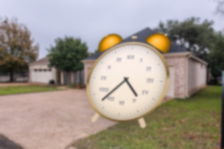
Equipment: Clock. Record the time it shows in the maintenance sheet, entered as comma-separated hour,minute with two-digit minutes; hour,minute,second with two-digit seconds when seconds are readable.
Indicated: 4,37
